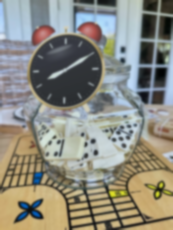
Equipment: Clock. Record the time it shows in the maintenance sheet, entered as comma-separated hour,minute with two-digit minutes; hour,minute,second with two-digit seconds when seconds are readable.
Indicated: 8,10
